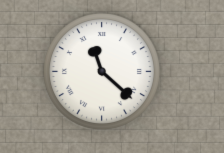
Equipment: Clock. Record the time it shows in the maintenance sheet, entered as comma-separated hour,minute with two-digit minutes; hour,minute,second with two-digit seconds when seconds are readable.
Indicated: 11,22
